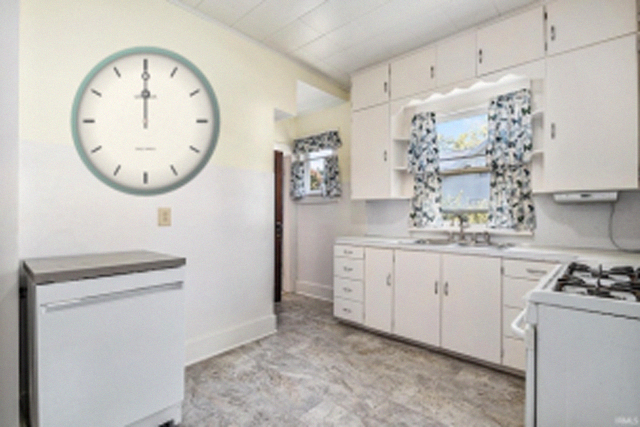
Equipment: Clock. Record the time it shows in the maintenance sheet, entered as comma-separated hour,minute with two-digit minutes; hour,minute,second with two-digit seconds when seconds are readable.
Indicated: 12,00
